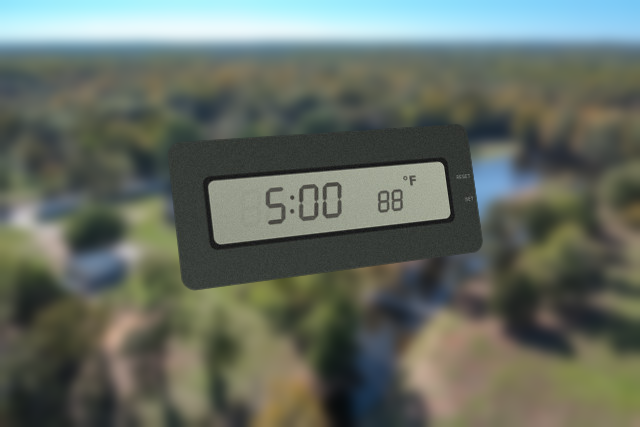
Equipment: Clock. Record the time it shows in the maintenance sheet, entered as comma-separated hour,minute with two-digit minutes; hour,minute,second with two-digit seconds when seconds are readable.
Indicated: 5,00
